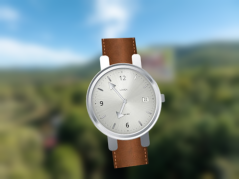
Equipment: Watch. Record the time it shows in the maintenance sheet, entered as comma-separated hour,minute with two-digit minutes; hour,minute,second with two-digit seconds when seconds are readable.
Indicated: 6,54
